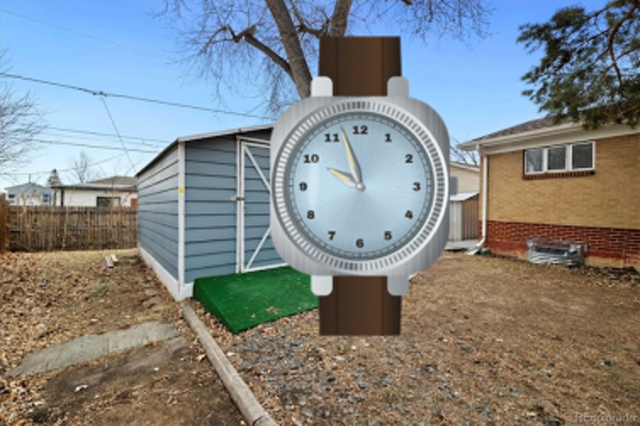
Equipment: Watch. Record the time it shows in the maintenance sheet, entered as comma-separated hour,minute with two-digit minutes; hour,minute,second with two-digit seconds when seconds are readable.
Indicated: 9,57
